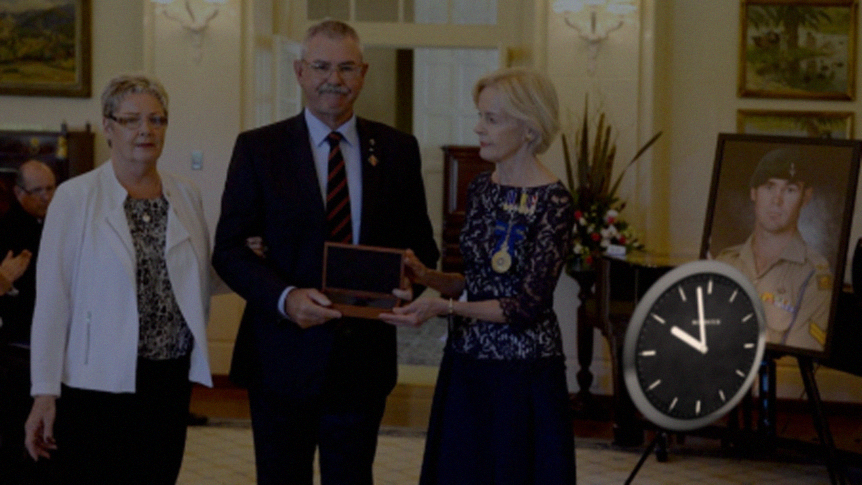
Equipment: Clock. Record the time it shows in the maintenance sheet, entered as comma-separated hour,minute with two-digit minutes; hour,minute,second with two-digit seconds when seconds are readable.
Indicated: 9,58
